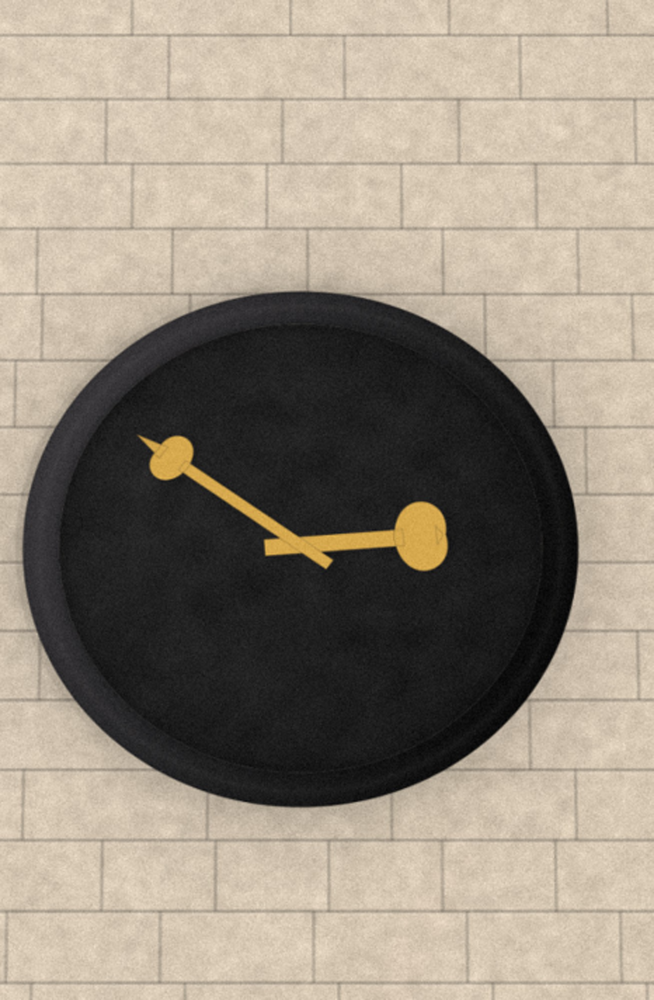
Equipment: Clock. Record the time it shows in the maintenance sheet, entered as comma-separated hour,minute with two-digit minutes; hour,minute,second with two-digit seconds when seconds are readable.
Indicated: 2,51
